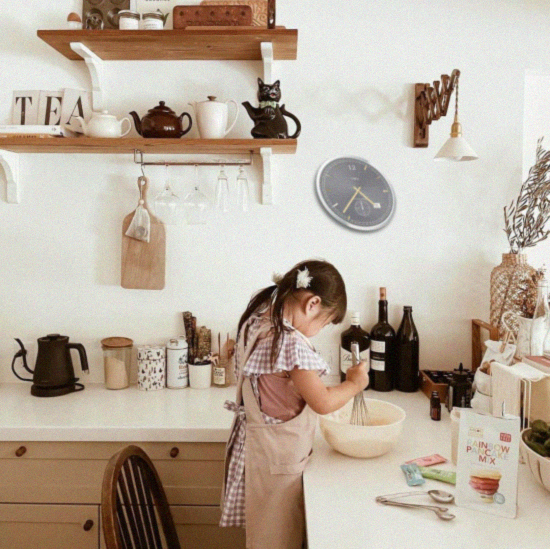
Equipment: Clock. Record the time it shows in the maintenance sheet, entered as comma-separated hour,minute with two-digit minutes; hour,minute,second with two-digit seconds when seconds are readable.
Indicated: 4,37
